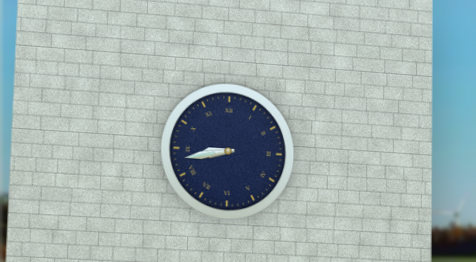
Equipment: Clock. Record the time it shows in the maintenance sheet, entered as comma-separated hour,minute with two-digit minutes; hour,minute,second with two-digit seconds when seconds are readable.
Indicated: 8,43
